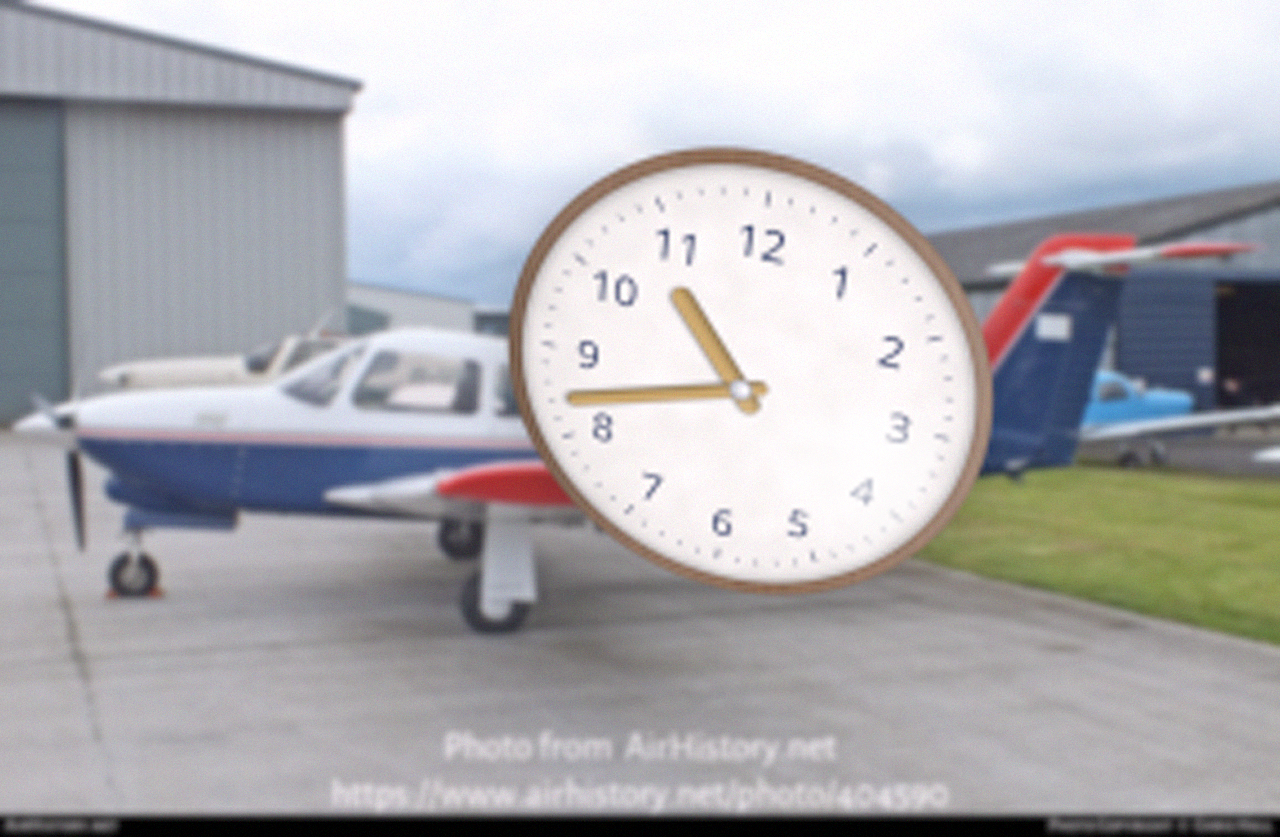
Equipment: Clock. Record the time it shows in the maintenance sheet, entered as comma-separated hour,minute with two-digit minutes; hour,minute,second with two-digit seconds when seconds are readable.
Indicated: 10,42
